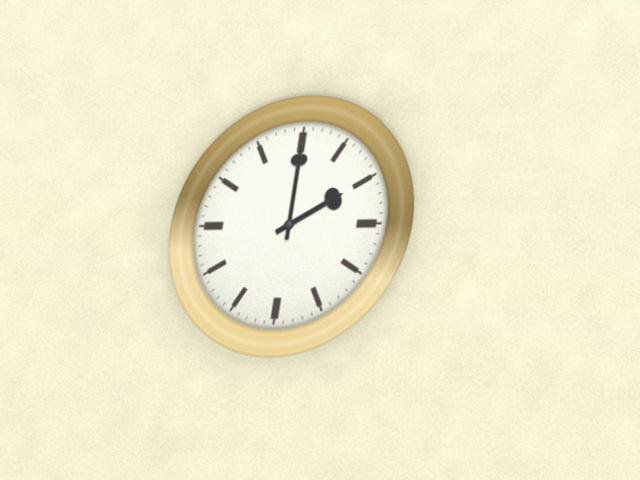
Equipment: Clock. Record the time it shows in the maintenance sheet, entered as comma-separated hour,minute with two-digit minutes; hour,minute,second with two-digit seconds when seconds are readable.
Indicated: 2,00
